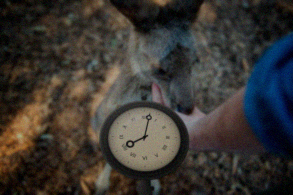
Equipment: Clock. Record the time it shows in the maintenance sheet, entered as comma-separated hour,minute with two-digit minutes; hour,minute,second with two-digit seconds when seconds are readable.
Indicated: 8,02
